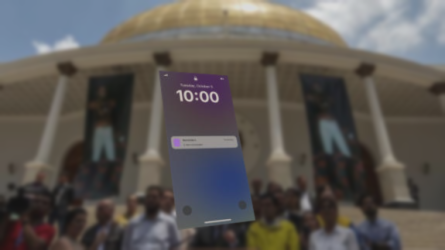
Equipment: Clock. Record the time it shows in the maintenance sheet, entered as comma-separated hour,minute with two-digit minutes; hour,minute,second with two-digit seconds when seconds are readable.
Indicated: 10,00
